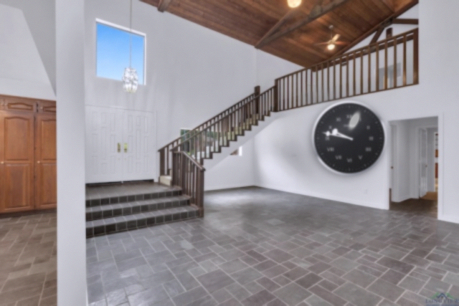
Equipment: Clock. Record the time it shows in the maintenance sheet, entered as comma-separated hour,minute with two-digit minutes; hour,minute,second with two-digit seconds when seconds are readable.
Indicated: 9,47
